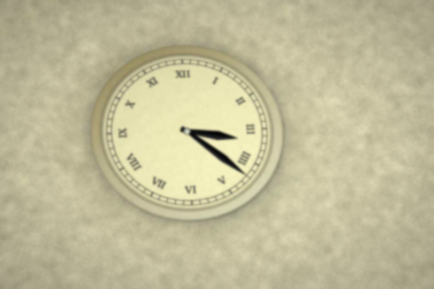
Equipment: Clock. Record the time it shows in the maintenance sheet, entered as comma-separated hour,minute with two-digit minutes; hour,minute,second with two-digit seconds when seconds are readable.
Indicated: 3,22
